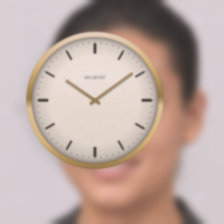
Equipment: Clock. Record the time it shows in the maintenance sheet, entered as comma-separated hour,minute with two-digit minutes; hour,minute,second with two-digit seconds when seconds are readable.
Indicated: 10,09
